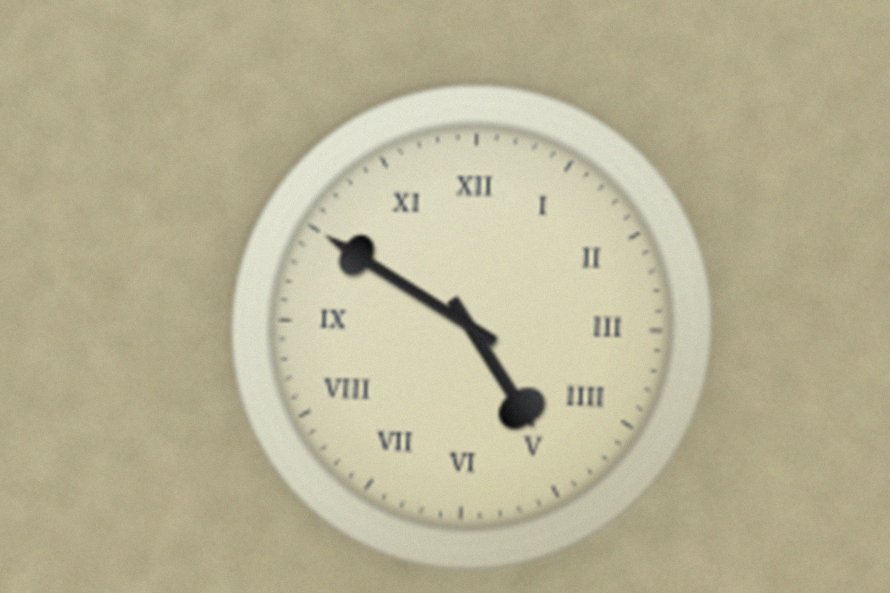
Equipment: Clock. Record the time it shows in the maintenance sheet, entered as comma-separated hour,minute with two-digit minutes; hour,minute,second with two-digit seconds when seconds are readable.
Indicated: 4,50
